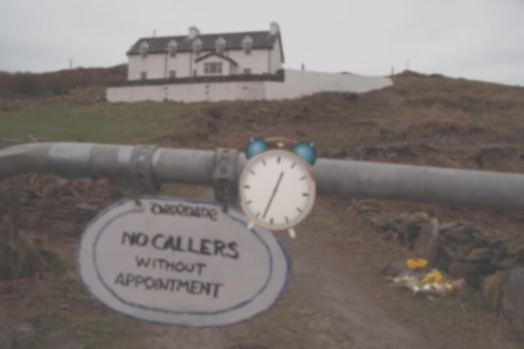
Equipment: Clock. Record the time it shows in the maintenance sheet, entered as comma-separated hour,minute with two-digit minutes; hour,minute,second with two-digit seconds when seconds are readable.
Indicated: 12,33
